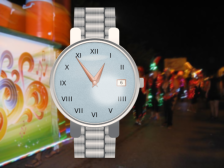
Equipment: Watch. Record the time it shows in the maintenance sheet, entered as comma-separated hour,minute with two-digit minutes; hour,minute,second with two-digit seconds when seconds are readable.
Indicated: 12,54
